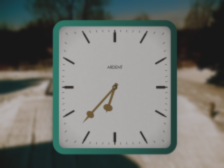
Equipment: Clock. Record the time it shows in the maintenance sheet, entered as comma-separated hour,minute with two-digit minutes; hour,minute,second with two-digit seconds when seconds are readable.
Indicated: 6,37
